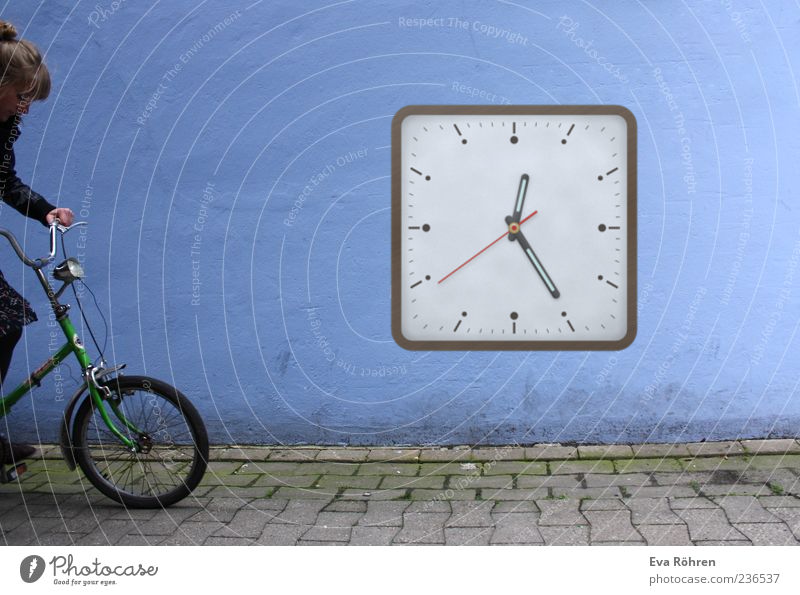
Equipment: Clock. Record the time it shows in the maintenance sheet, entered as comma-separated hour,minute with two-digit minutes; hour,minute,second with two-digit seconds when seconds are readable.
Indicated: 12,24,39
